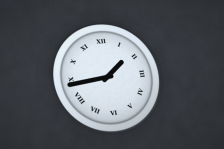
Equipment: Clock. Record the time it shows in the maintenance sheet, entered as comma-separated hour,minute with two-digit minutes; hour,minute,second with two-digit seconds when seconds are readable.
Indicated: 1,44
